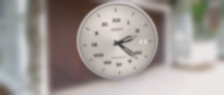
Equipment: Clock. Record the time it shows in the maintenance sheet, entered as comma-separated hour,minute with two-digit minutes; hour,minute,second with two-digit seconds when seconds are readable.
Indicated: 2,22
